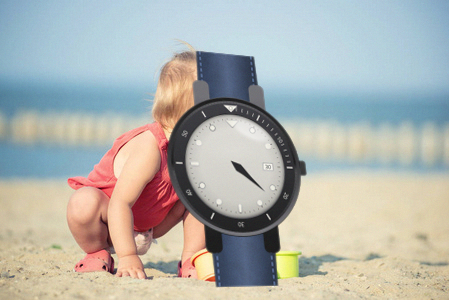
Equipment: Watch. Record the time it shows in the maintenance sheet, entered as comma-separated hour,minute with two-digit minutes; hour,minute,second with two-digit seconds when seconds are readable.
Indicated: 4,22
